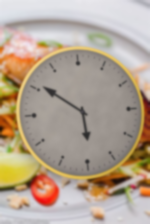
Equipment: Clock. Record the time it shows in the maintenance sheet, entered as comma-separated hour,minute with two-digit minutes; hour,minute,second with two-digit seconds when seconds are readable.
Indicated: 5,51
